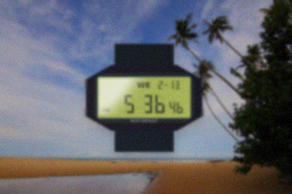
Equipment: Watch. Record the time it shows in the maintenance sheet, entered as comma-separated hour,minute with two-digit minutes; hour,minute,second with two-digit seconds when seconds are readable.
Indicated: 5,36,46
